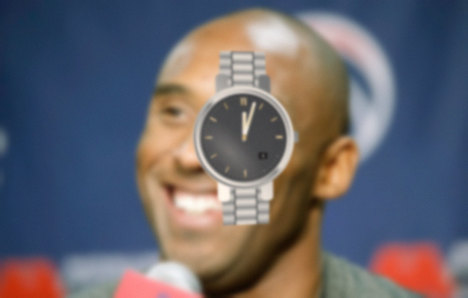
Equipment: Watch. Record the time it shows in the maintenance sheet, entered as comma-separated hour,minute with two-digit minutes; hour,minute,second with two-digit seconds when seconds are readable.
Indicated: 12,03
